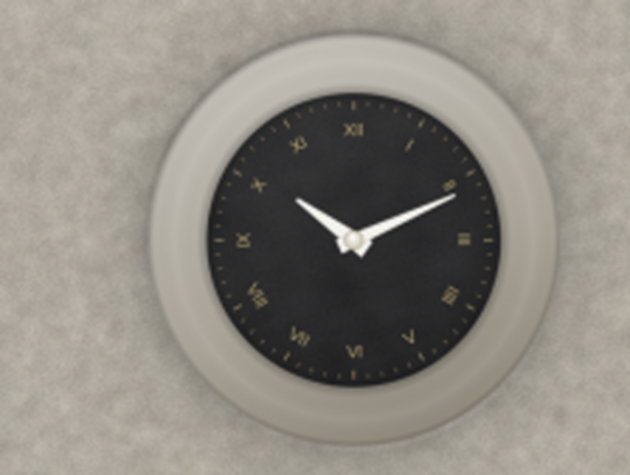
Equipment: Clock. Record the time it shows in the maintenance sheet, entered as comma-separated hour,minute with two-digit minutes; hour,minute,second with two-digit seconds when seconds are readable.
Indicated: 10,11
